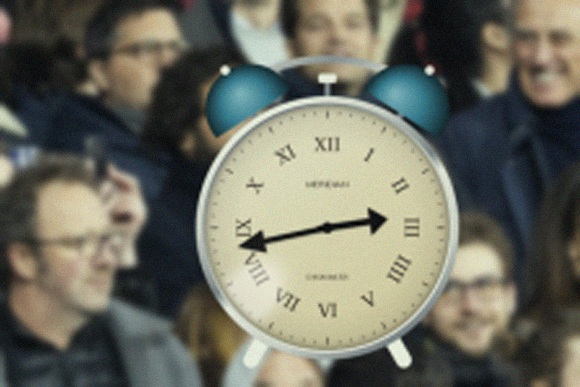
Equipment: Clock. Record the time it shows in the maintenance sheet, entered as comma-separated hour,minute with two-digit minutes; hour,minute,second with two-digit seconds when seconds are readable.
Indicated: 2,43
